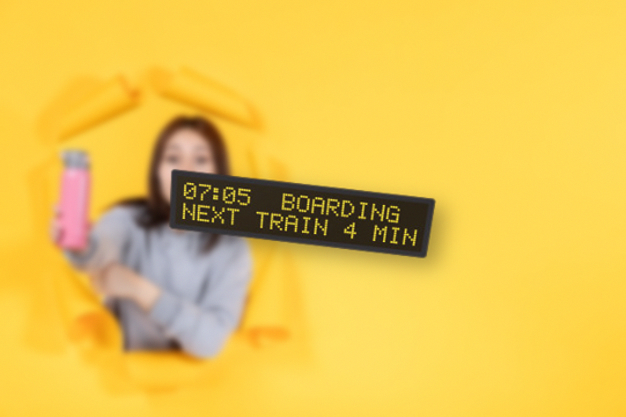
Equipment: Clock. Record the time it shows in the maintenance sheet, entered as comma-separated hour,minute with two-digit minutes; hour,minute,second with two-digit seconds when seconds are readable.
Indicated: 7,05
